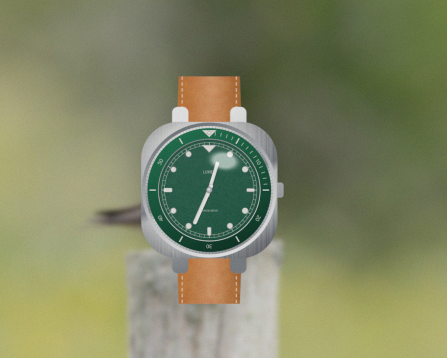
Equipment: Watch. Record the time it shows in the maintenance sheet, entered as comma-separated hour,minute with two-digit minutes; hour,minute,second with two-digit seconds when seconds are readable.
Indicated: 12,34
